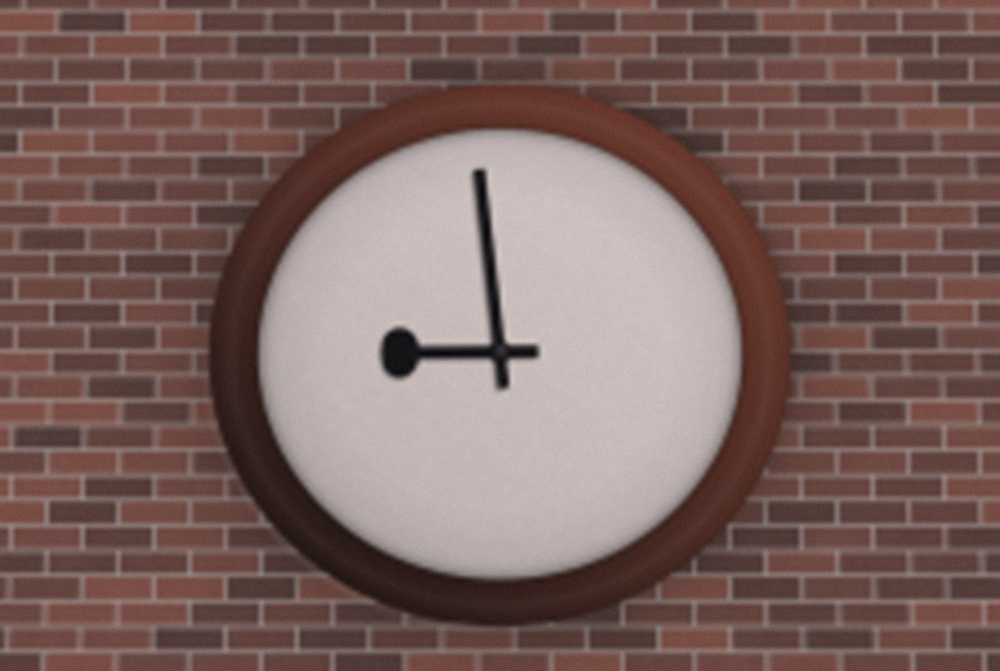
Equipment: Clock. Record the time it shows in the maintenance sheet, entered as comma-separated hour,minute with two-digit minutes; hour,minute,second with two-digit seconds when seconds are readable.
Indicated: 8,59
